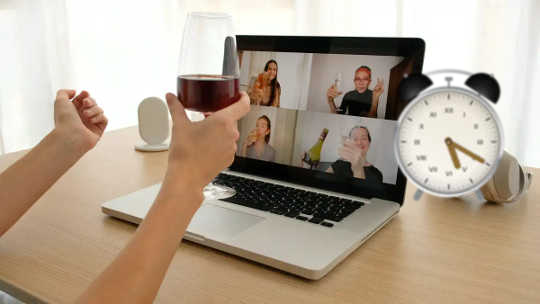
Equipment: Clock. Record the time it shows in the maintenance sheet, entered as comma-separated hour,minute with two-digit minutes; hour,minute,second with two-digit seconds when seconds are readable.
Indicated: 5,20
